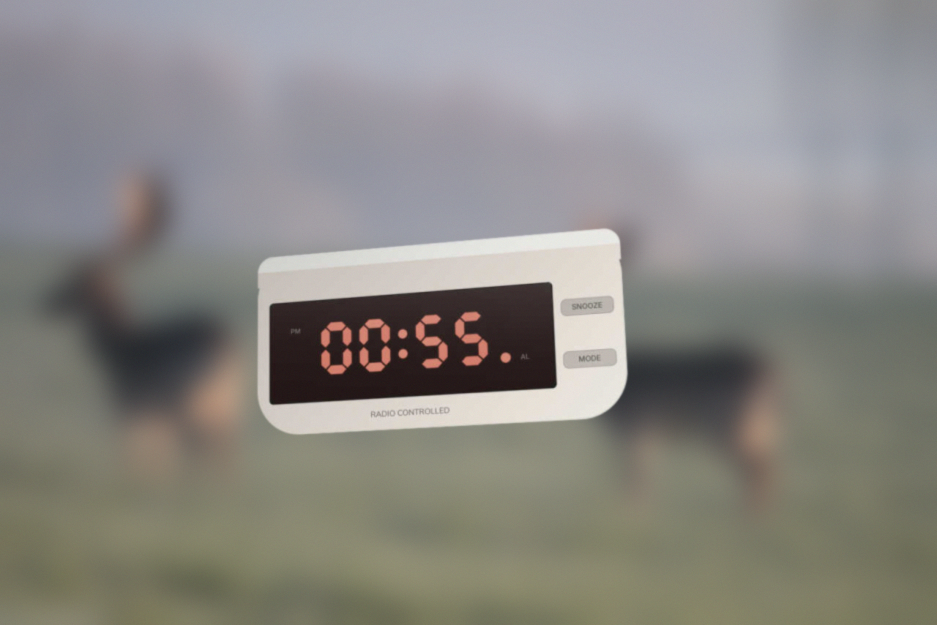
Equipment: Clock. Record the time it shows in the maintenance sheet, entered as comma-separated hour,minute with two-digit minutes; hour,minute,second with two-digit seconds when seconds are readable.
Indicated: 0,55
